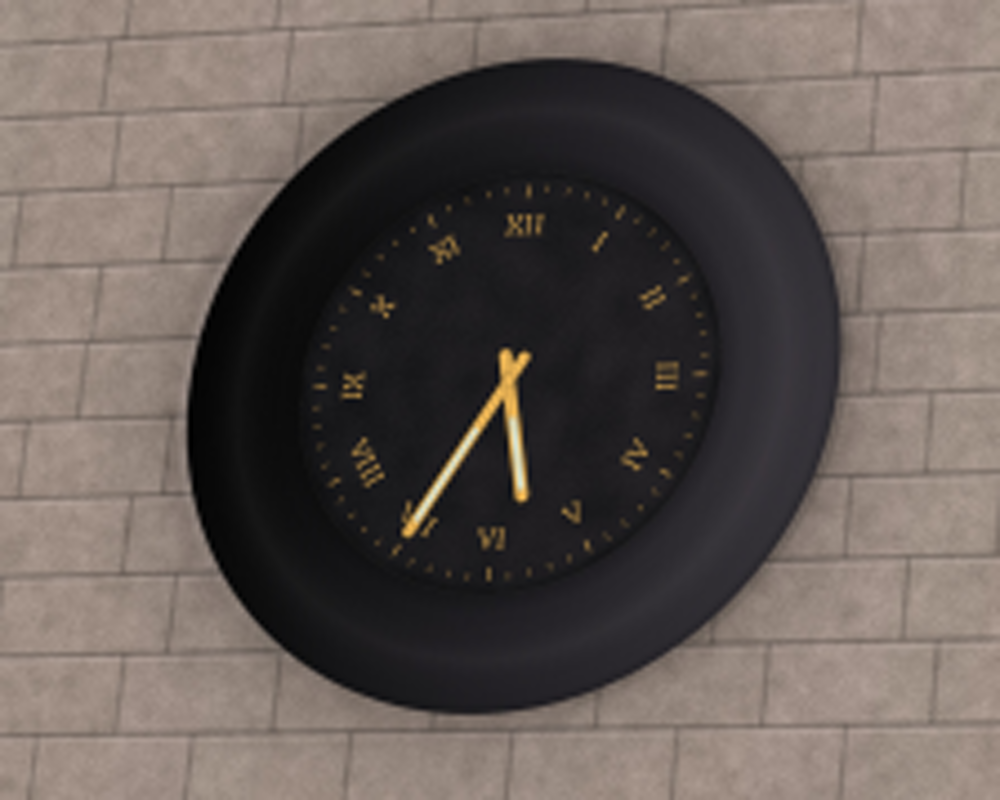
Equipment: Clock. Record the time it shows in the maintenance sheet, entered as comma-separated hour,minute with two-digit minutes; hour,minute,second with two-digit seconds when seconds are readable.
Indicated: 5,35
